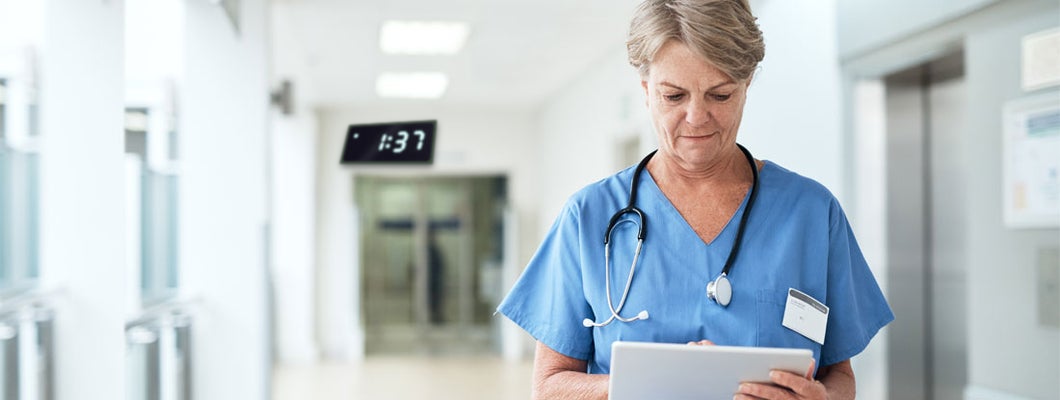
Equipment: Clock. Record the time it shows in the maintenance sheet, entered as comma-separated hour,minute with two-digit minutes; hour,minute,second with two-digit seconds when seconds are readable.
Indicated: 1,37
